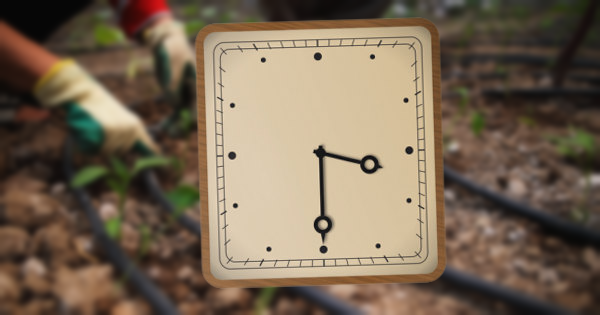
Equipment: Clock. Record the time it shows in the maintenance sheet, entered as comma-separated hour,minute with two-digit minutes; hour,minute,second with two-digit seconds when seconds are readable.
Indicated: 3,30
